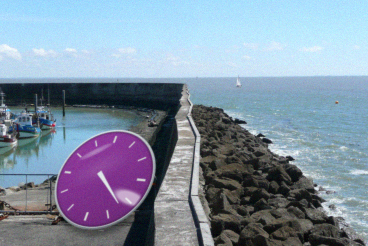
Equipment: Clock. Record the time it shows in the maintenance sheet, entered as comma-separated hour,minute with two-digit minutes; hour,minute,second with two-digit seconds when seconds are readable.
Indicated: 4,22
